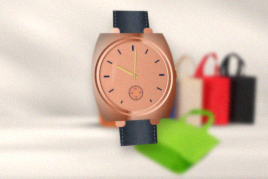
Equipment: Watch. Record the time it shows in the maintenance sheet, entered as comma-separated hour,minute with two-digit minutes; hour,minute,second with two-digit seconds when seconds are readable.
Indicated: 10,01
